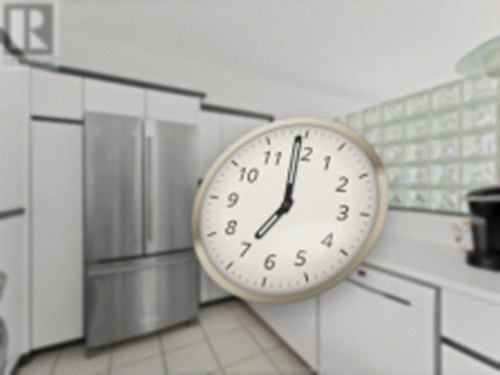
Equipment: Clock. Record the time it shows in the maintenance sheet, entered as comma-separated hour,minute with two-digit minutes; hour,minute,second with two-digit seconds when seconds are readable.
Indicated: 6,59
